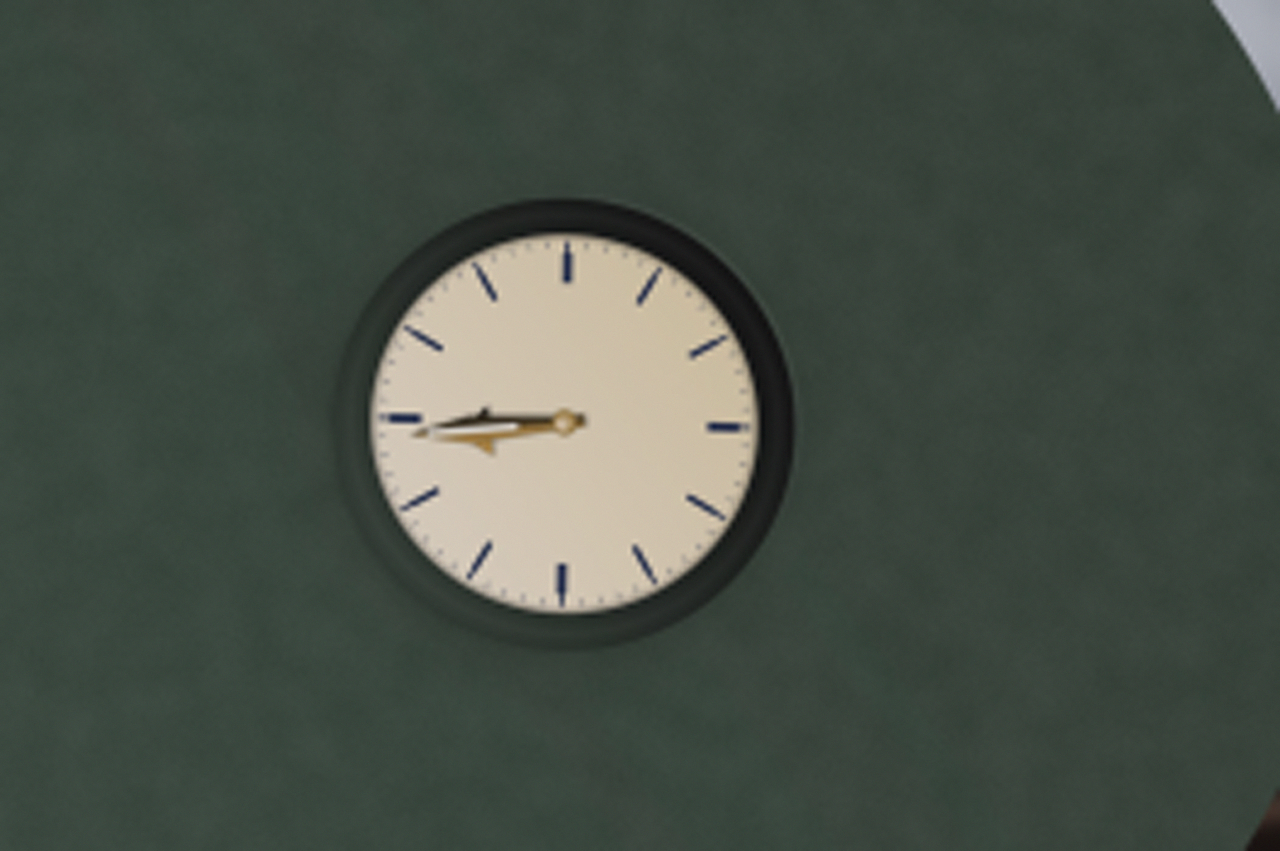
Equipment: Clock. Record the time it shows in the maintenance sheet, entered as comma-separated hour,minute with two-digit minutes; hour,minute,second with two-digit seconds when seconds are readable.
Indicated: 8,44
